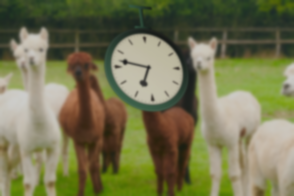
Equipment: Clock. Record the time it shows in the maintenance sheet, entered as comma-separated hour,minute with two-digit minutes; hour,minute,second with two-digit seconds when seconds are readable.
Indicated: 6,47
